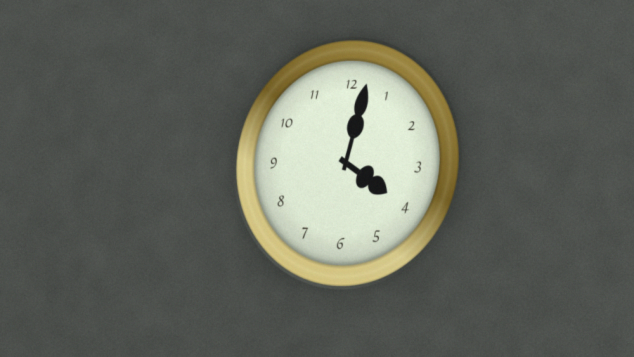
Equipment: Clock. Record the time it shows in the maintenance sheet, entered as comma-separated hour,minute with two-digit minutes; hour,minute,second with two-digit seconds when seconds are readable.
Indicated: 4,02
